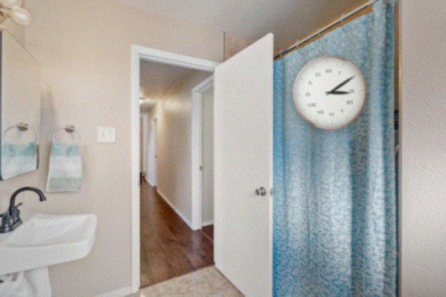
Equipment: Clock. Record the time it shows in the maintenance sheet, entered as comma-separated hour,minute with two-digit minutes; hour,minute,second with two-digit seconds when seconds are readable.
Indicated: 3,10
